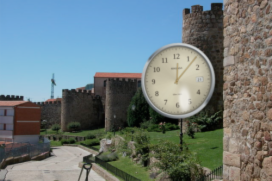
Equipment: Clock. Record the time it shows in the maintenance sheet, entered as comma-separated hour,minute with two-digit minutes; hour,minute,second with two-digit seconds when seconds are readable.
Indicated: 12,07
